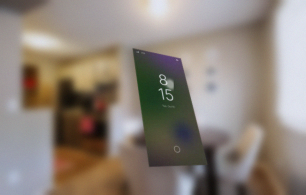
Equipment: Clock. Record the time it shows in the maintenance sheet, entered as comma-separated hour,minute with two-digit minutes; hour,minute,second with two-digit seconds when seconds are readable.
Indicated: 8,15
